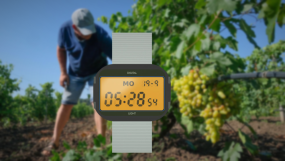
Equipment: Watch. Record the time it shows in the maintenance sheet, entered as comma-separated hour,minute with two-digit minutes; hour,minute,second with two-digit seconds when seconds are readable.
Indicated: 5,28,54
